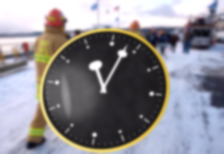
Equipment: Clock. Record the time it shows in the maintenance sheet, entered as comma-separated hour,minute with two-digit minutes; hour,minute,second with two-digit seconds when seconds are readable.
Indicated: 11,03
